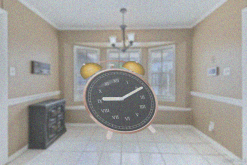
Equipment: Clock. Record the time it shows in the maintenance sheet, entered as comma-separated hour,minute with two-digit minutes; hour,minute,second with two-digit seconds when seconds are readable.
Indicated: 9,11
